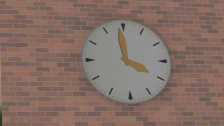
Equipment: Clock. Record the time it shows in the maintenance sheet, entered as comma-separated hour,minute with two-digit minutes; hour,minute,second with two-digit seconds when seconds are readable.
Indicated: 3,59
